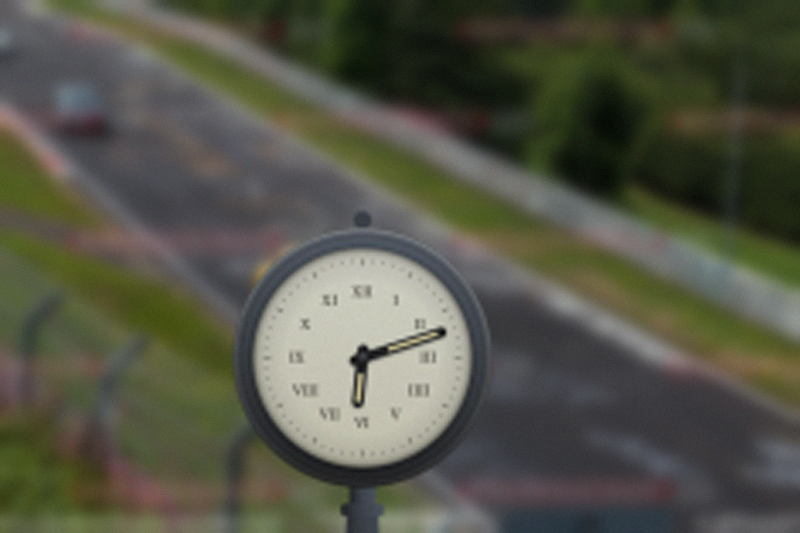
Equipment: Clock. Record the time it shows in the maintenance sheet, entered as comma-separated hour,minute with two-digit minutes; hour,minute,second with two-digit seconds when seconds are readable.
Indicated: 6,12
